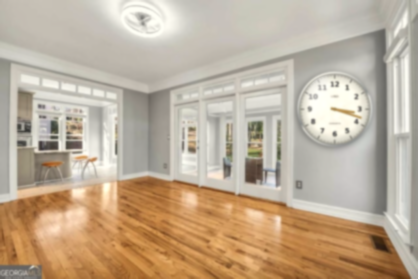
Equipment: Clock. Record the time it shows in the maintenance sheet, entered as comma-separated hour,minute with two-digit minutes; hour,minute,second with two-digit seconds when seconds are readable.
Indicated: 3,18
